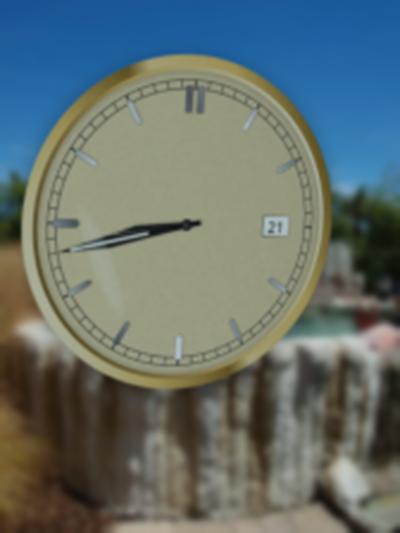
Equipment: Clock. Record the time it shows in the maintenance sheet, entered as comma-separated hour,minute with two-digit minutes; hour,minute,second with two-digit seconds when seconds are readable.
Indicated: 8,43
